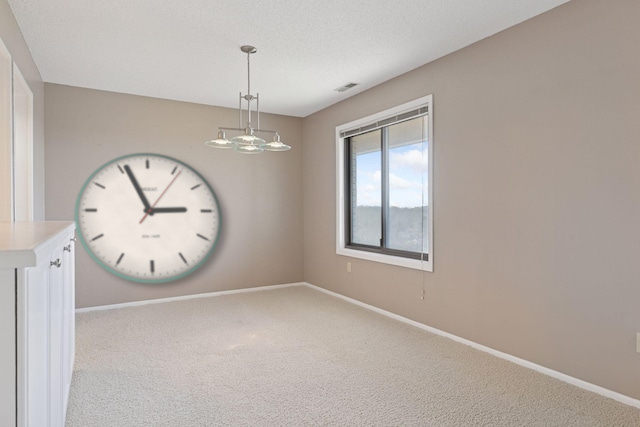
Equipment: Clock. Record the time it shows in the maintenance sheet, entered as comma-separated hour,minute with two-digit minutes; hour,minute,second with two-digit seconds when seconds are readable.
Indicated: 2,56,06
